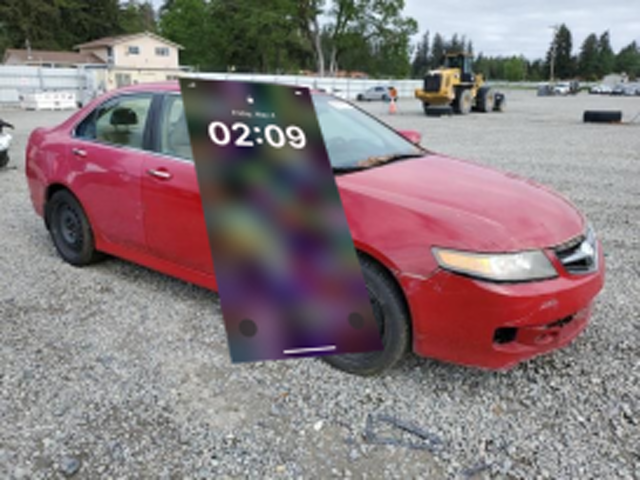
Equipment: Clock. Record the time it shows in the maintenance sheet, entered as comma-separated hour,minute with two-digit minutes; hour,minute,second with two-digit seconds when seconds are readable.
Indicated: 2,09
